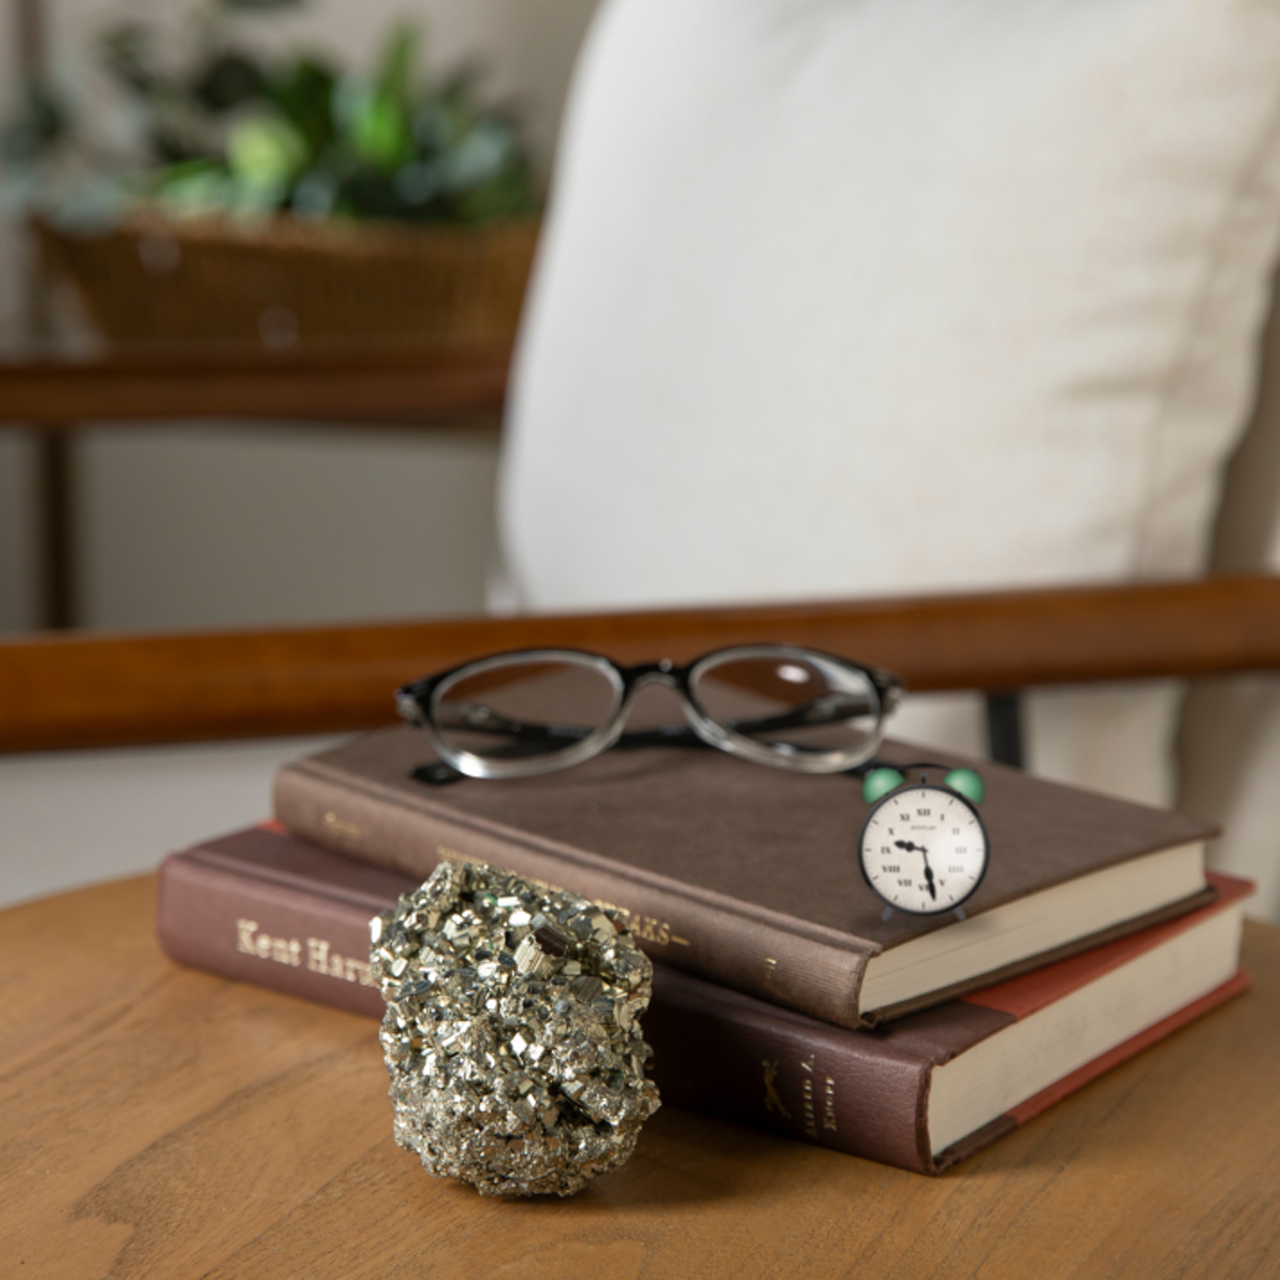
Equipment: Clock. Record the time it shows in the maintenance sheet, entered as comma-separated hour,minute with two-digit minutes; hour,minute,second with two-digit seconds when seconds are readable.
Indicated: 9,28
